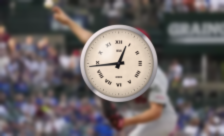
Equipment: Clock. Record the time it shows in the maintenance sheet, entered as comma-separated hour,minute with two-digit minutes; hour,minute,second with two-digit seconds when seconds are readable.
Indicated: 12,44
